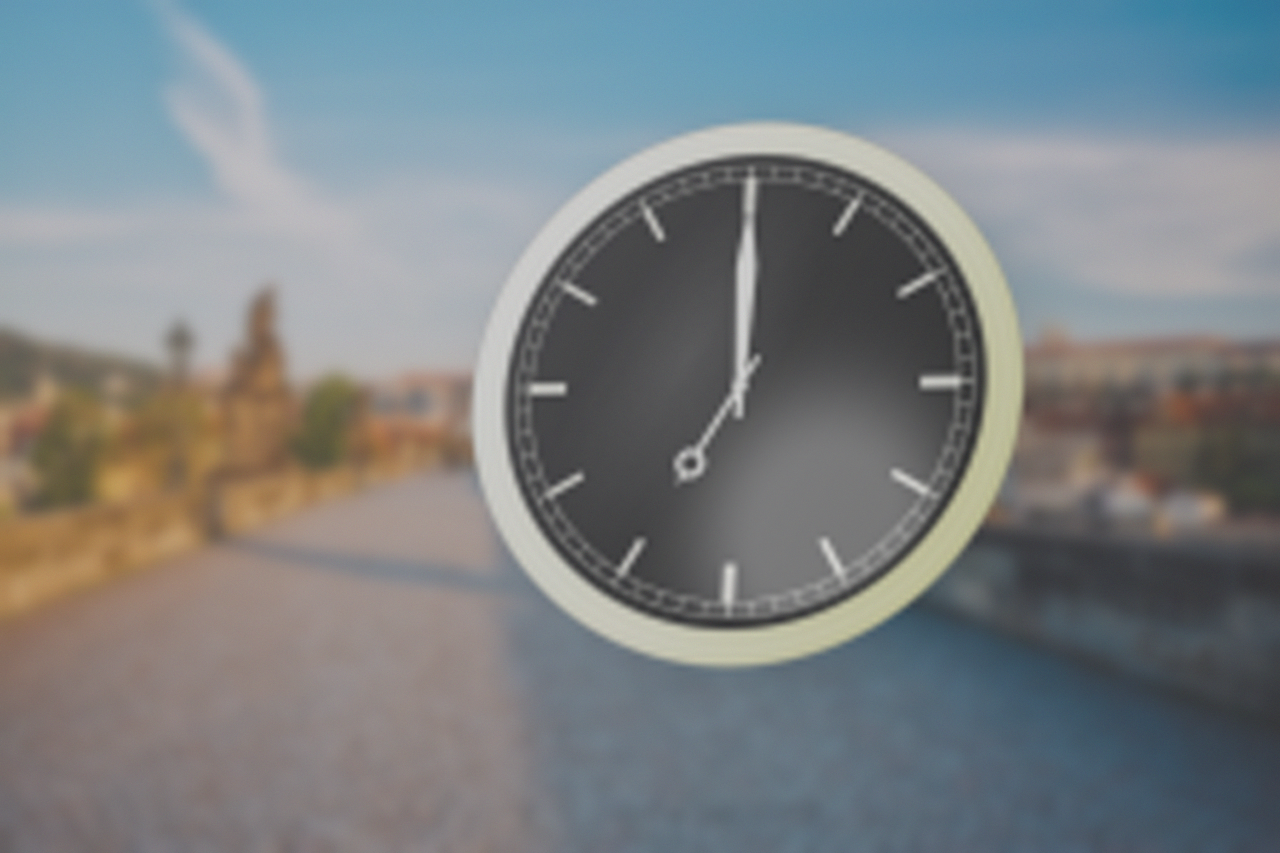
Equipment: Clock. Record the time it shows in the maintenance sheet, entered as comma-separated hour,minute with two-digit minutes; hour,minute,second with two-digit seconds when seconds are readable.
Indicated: 7,00
